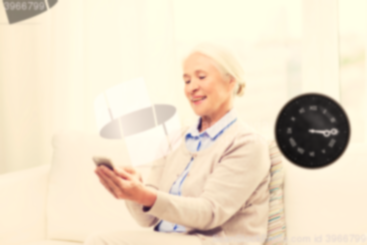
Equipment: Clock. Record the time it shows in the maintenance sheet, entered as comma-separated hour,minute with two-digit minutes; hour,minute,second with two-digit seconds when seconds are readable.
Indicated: 3,15
